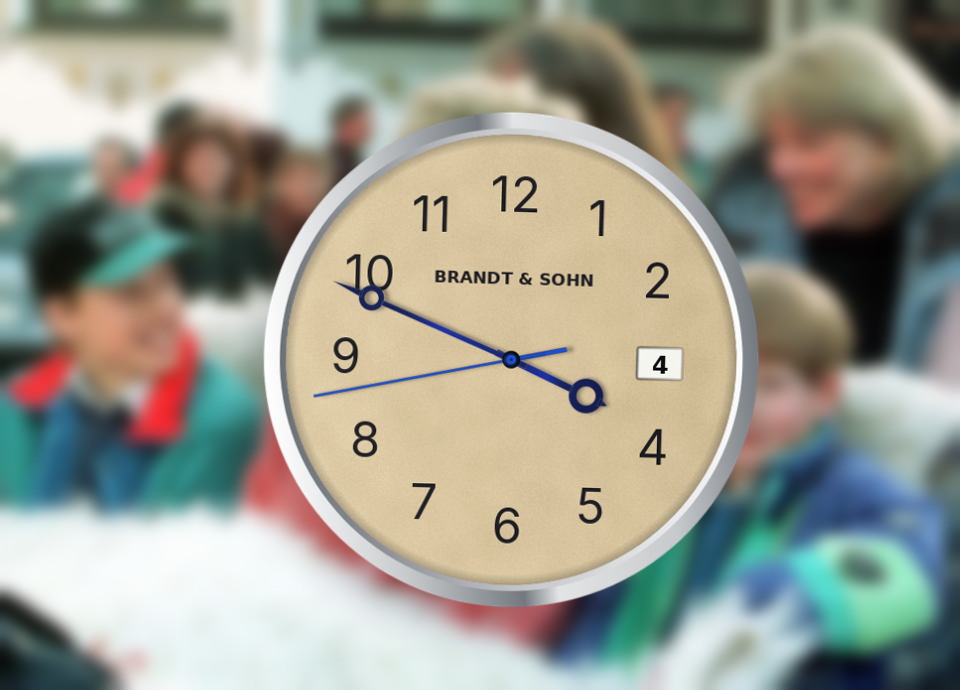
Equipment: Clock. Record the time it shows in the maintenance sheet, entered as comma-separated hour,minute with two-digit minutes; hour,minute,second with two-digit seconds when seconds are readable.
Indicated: 3,48,43
